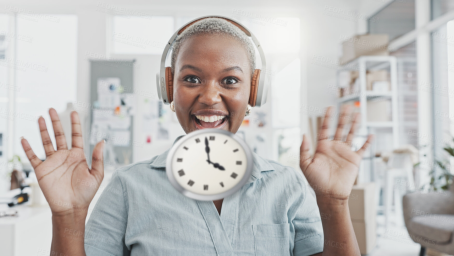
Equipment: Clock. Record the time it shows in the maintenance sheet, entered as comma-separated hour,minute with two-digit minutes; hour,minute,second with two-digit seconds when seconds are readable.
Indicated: 3,58
